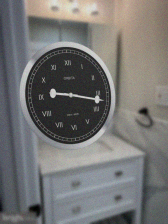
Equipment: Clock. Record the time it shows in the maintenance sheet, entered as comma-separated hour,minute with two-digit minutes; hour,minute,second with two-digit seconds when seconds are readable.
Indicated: 9,17
